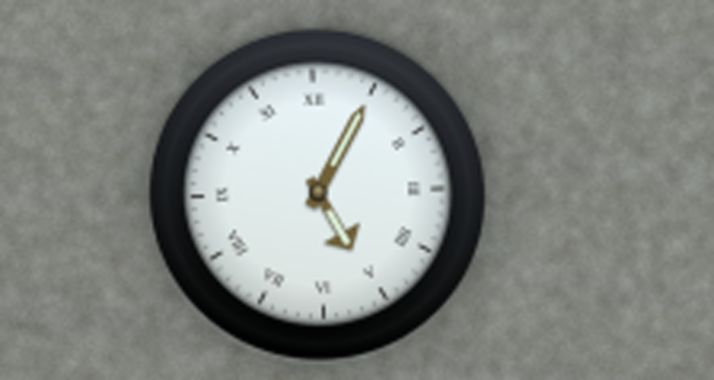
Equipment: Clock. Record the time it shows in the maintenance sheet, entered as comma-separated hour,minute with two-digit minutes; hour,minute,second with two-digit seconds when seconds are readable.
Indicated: 5,05
